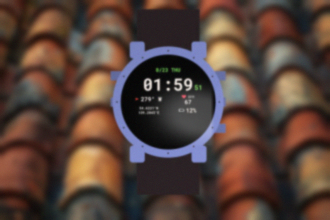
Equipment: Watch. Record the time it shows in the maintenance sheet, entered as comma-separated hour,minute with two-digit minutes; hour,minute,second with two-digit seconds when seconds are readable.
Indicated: 1,59
